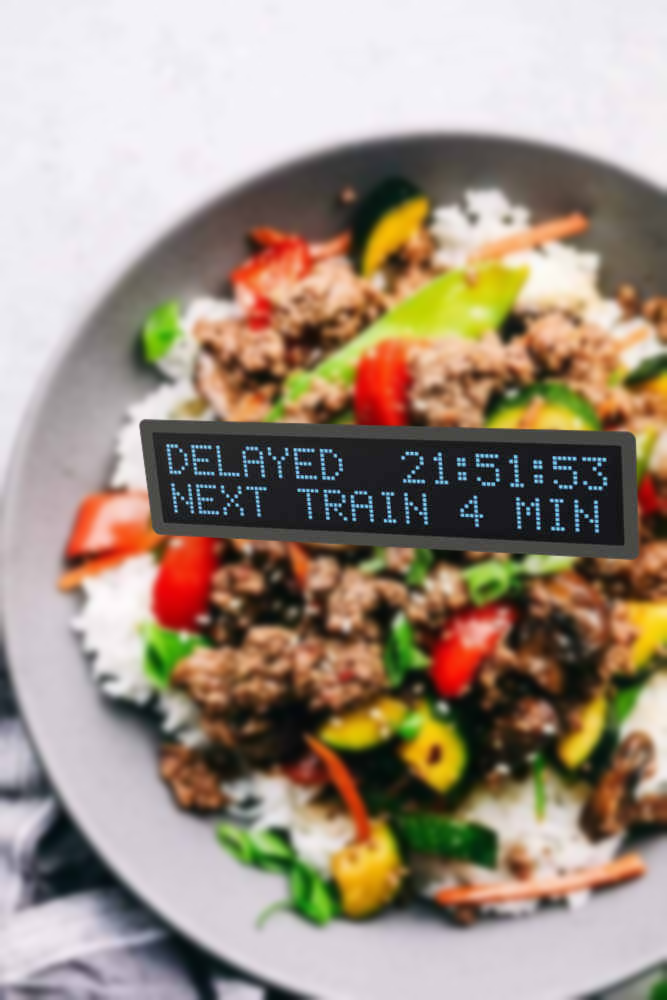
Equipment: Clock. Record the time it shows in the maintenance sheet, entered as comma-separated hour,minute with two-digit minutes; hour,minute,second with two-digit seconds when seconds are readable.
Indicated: 21,51,53
